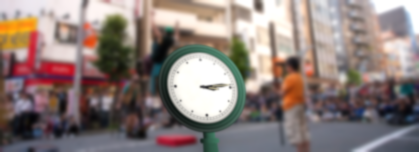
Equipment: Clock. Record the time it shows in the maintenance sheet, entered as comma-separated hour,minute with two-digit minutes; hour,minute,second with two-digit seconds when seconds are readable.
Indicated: 3,14
